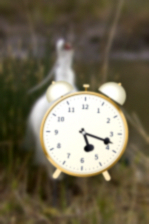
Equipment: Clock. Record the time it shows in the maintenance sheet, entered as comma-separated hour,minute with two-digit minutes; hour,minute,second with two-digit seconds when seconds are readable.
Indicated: 5,18
